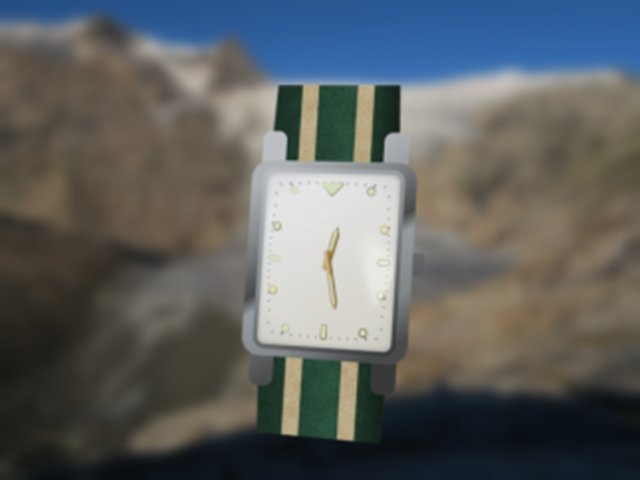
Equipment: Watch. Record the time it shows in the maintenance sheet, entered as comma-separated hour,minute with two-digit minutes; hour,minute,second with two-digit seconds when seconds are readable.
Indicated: 12,28
